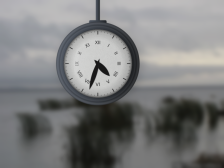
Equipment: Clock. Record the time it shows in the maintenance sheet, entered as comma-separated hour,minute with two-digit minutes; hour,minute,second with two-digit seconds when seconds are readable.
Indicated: 4,33
